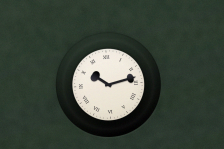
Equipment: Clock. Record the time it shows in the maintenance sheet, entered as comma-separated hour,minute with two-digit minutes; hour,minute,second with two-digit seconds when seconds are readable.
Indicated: 10,13
